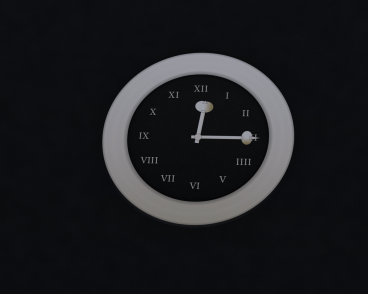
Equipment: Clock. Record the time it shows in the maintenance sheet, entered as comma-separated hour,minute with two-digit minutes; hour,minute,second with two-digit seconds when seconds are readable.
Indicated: 12,15
